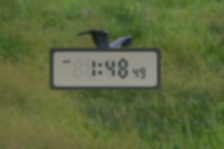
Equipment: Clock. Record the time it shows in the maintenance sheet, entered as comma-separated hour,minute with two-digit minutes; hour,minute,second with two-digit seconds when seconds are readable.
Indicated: 1,48,49
